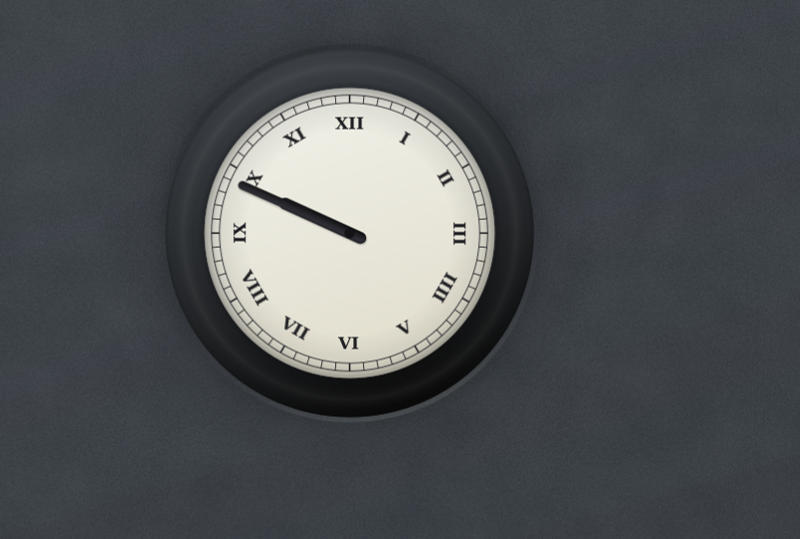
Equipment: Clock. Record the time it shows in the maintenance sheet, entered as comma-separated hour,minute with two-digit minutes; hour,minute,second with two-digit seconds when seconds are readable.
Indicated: 9,49
